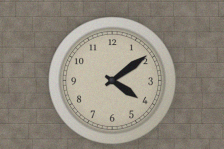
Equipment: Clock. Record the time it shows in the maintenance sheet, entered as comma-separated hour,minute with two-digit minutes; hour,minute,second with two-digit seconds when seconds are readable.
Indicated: 4,09
